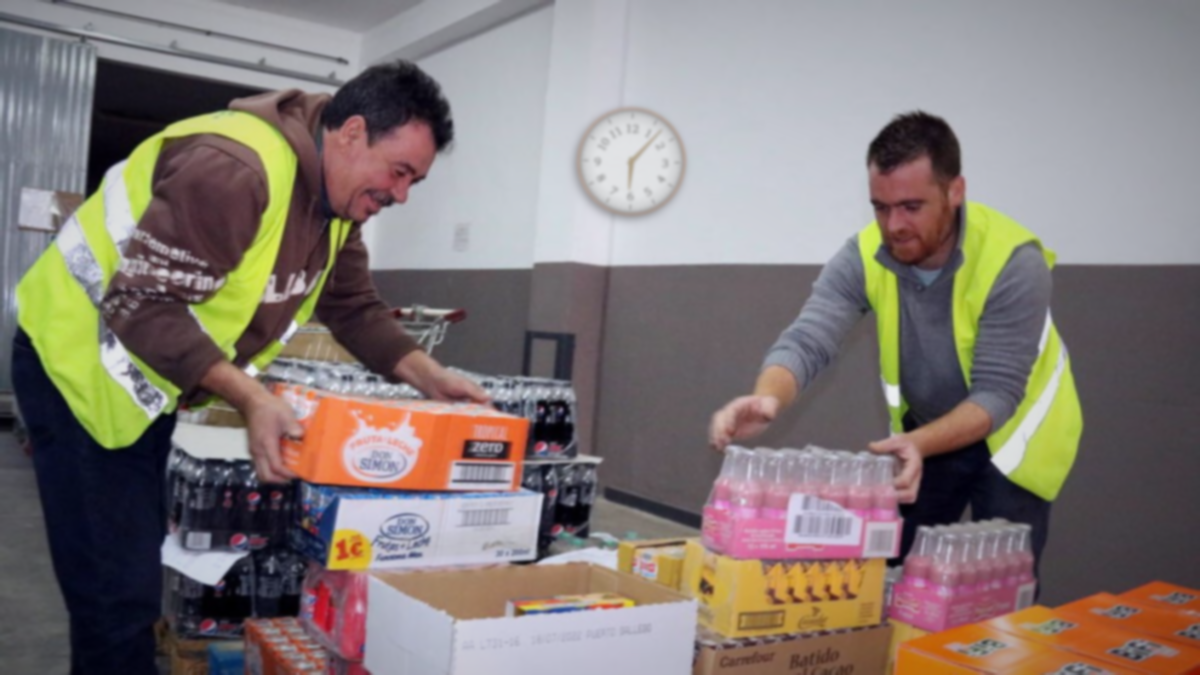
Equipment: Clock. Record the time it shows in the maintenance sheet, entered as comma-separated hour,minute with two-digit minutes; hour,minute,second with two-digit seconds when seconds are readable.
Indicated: 6,07
